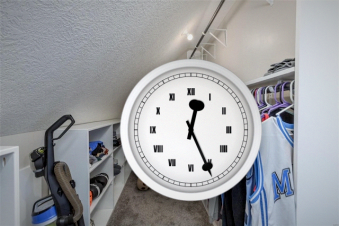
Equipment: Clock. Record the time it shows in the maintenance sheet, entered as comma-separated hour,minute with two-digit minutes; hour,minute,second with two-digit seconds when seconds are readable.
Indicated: 12,26
